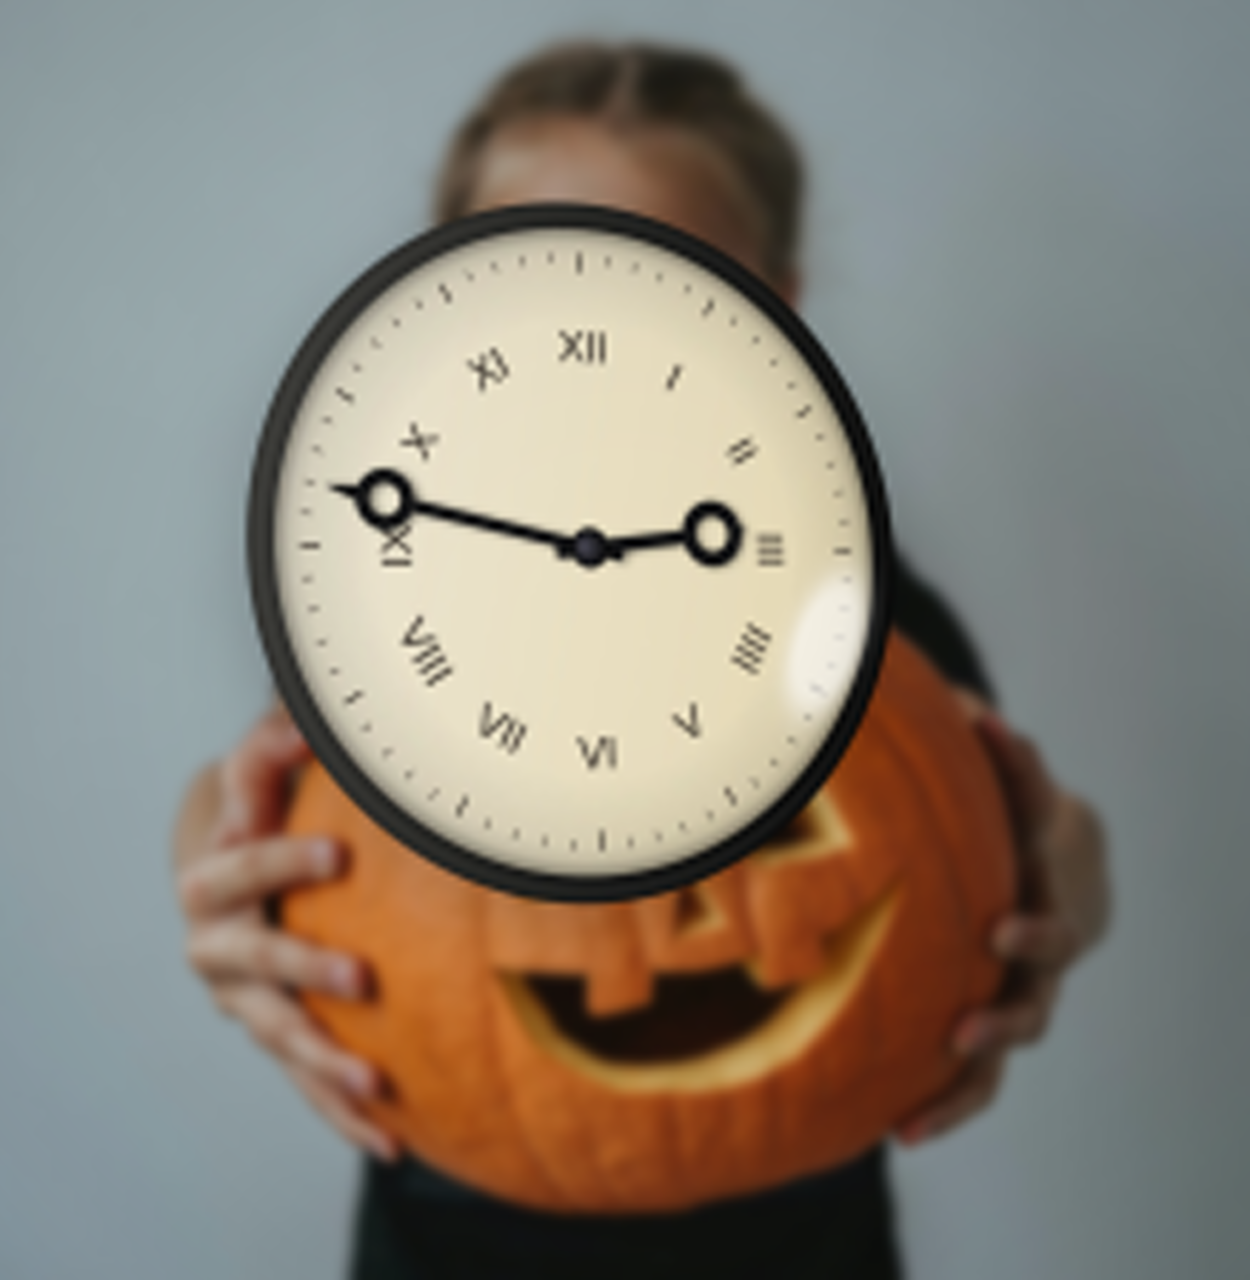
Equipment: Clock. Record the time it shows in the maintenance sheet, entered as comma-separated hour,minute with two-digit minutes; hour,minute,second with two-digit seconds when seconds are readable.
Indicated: 2,47
